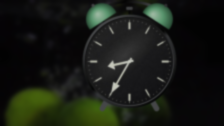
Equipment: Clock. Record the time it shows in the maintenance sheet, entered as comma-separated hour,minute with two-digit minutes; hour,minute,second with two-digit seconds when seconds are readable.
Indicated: 8,35
